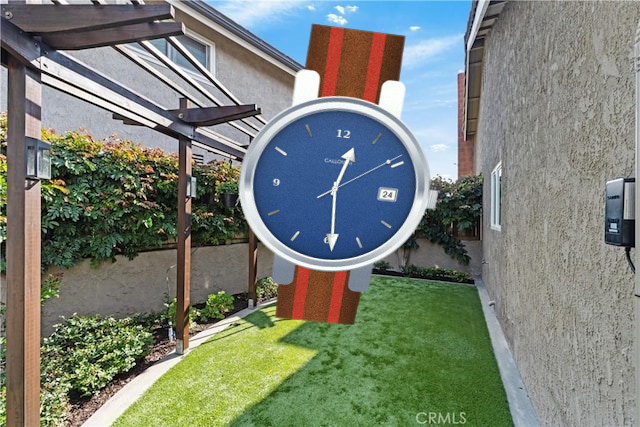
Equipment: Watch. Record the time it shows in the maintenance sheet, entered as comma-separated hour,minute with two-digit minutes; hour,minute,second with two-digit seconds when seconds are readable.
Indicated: 12,29,09
